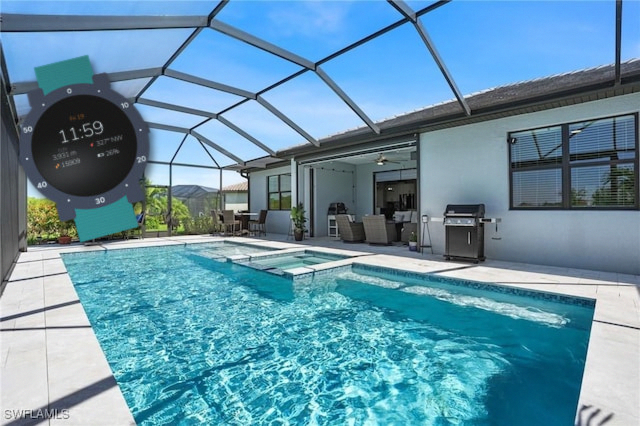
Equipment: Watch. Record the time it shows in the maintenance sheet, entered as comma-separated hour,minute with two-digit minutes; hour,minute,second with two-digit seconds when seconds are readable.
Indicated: 11,59
